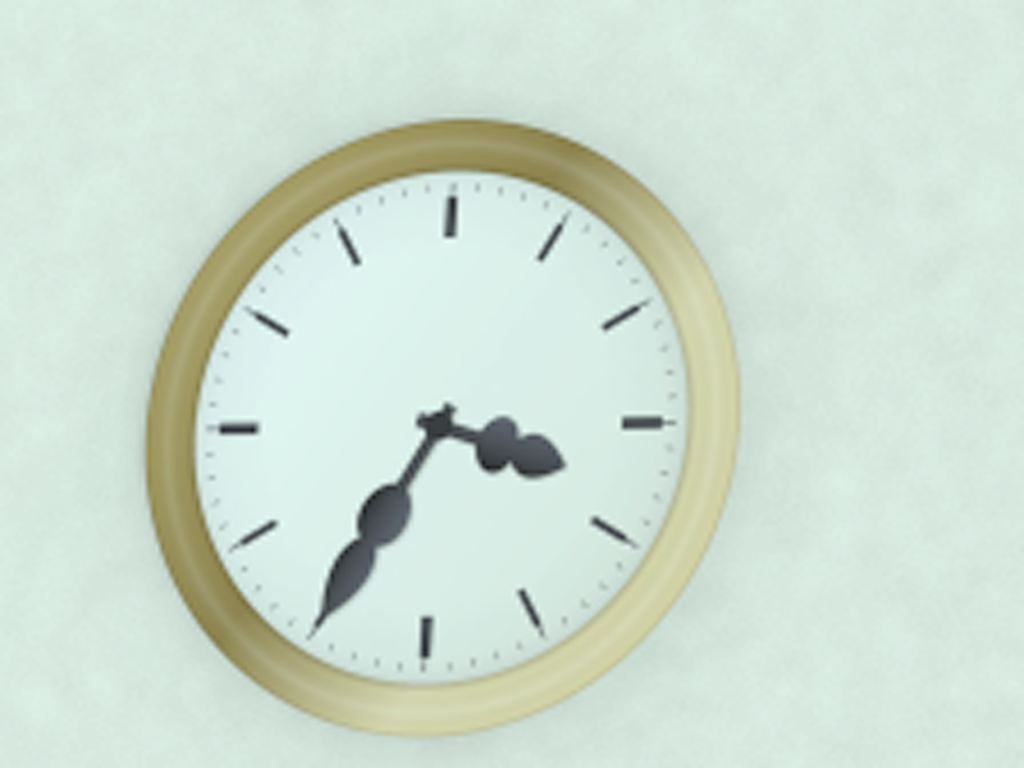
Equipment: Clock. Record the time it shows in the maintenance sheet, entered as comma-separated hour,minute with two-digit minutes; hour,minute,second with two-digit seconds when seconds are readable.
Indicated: 3,35
